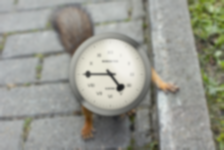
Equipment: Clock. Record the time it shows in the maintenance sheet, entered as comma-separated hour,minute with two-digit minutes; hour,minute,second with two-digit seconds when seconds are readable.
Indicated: 4,45
